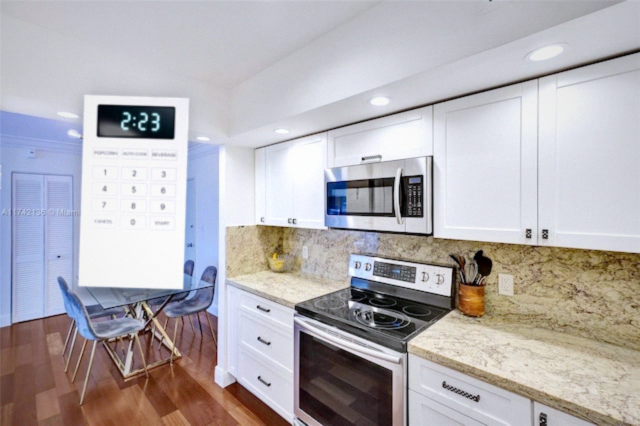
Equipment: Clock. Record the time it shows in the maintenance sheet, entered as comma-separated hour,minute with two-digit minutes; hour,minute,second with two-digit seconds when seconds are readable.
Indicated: 2,23
